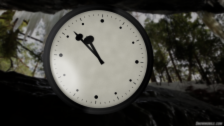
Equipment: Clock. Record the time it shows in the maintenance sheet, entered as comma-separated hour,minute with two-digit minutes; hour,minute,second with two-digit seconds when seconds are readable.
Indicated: 10,52
